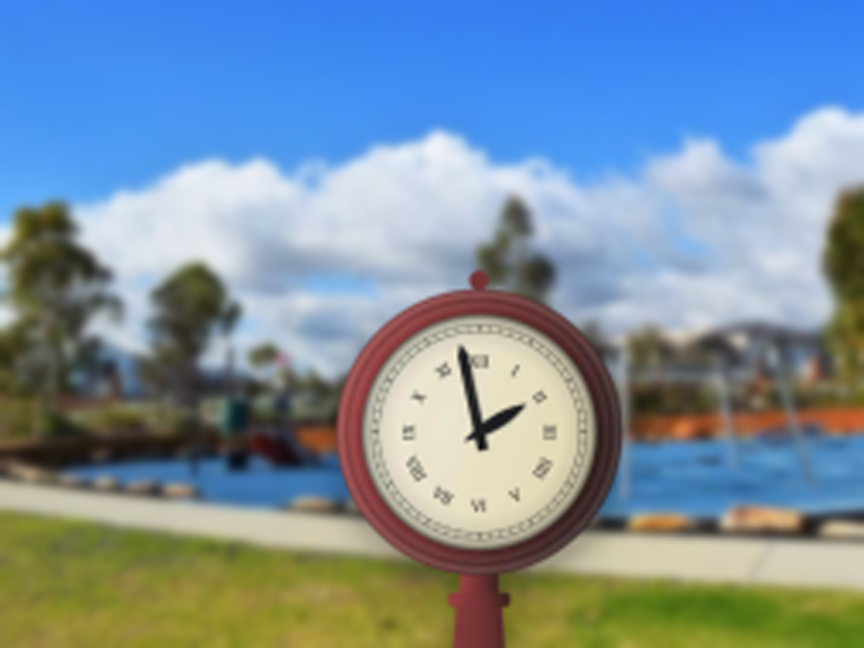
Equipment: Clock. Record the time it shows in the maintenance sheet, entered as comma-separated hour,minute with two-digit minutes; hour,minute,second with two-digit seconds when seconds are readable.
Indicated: 1,58
